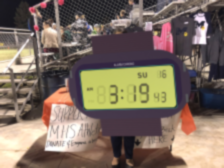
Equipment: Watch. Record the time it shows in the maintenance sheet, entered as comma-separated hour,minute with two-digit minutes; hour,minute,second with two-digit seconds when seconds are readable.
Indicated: 3,19,43
